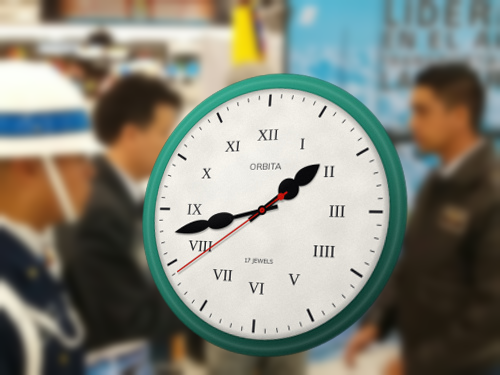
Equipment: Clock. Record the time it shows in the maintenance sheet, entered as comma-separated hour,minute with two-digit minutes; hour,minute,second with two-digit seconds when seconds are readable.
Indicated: 1,42,39
